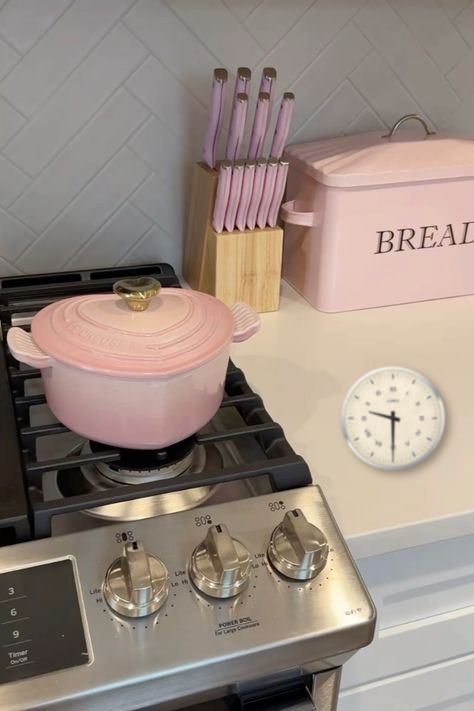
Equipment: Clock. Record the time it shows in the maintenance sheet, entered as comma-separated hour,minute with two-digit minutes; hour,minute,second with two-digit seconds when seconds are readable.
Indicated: 9,30
